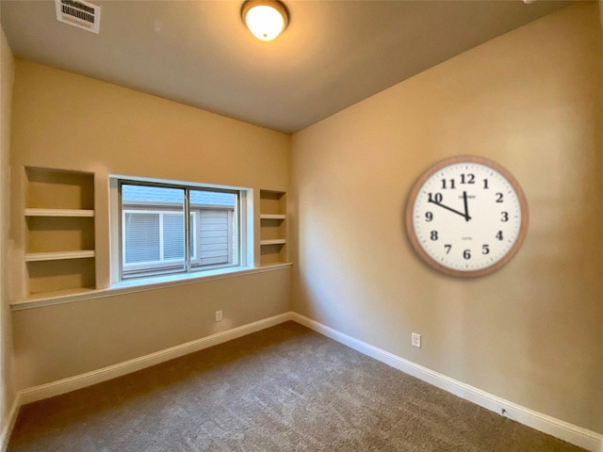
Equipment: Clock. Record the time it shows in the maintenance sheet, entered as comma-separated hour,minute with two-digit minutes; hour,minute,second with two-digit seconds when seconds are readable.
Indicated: 11,49
